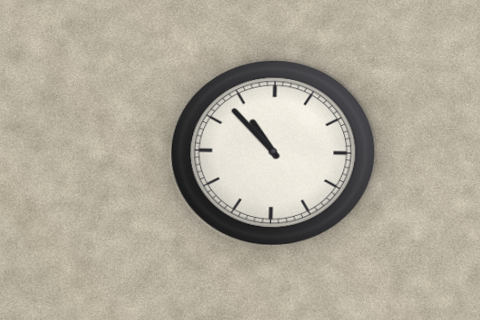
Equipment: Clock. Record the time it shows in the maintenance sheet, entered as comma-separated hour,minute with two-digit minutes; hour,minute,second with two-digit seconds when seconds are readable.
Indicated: 10,53
